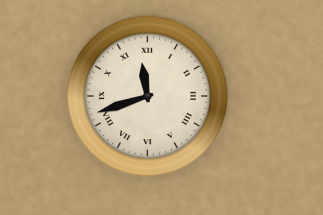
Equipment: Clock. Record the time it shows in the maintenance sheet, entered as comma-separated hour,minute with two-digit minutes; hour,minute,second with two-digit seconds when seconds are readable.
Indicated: 11,42
